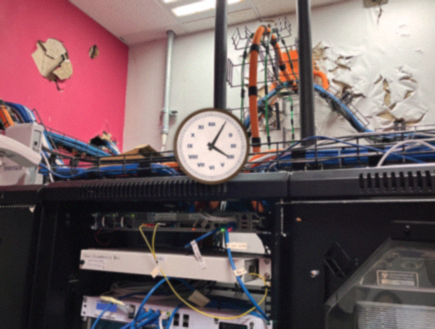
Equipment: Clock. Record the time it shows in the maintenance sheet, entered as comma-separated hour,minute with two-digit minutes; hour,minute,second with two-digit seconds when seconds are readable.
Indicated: 4,05
